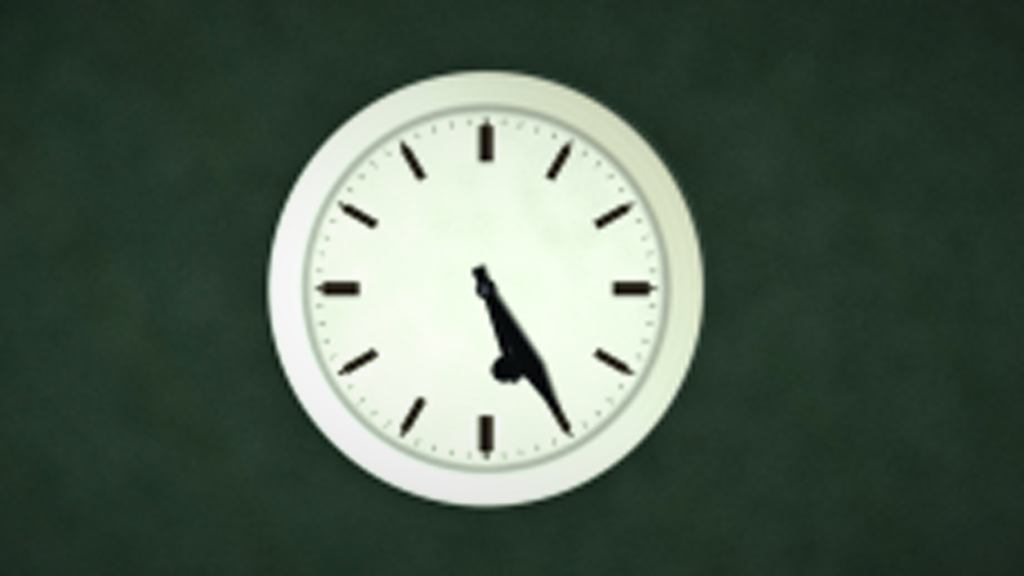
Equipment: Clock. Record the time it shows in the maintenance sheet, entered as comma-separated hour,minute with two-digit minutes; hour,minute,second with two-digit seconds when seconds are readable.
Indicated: 5,25
